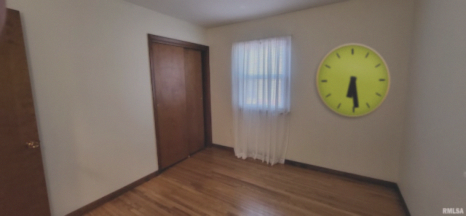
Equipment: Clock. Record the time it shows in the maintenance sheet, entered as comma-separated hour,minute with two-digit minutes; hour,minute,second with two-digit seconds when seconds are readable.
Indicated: 6,29
